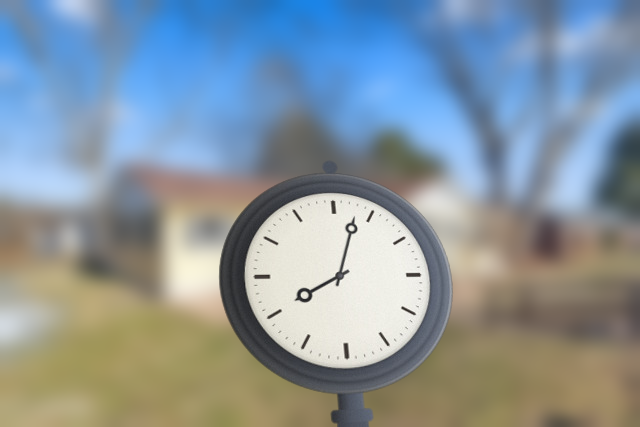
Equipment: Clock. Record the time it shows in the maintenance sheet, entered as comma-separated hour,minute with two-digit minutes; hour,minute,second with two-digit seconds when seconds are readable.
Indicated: 8,03
